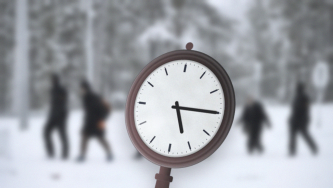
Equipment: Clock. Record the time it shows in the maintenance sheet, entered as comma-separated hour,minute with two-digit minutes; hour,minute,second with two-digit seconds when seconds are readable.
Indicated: 5,15
